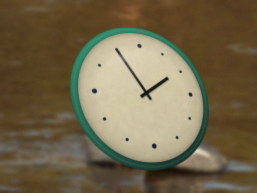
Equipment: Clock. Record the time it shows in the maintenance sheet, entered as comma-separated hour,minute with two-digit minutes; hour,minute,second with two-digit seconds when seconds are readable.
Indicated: 1,55
